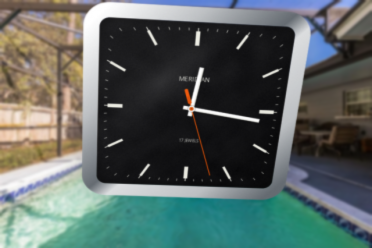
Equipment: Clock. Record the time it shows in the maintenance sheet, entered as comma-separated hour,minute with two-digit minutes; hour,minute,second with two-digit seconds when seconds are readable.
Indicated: 12,16,27
